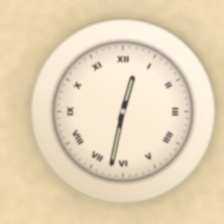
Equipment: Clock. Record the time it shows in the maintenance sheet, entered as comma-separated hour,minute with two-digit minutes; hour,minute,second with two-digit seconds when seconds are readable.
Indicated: 12,32
